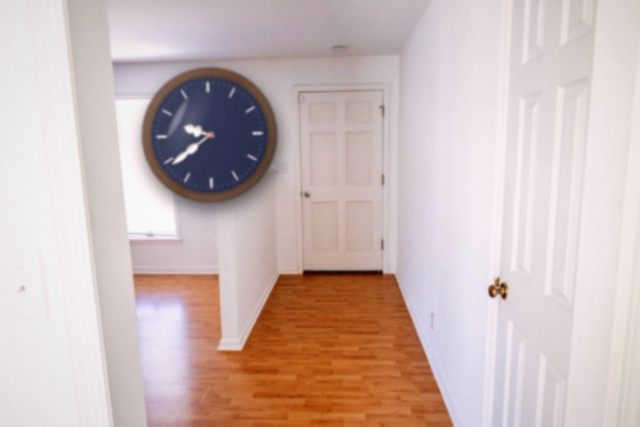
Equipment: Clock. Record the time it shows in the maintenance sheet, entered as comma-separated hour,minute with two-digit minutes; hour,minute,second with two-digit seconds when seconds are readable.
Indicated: 9,39
